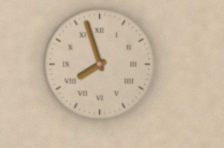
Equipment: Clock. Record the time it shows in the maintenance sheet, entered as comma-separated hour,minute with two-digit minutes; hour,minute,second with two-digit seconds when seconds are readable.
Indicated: 7,57
